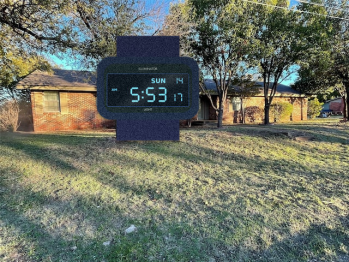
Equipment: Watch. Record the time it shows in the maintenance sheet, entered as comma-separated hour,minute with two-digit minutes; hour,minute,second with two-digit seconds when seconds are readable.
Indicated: 5,53,17
